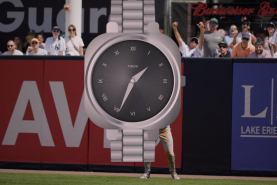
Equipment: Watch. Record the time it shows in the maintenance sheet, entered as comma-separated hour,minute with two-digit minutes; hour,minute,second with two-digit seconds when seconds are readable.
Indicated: 1,34
